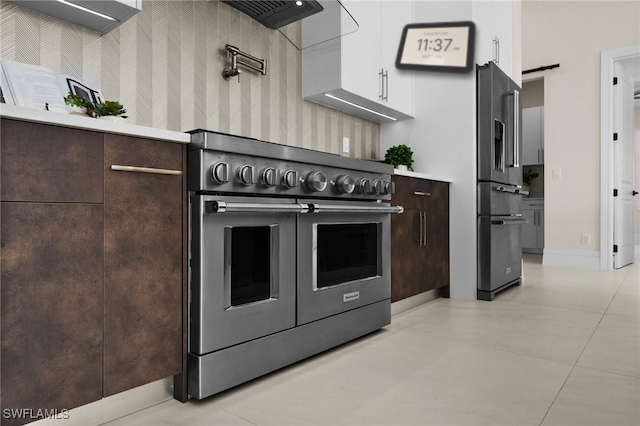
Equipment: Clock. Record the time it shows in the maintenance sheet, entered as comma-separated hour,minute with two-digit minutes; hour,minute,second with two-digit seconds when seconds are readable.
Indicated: 11,37
